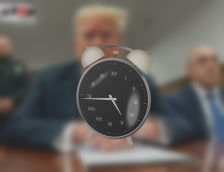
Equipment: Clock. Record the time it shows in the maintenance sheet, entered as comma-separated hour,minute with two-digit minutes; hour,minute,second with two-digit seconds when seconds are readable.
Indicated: 4,44
